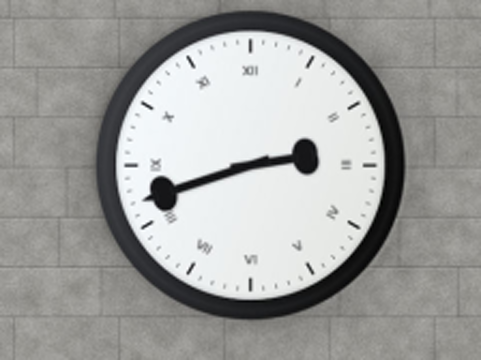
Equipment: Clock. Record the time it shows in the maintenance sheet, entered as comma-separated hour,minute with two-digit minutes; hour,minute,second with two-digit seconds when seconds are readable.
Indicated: 2,42
